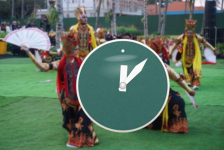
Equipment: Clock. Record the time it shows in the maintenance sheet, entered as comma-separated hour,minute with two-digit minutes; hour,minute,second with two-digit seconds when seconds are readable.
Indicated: 12,07
